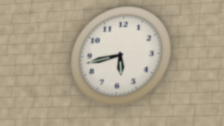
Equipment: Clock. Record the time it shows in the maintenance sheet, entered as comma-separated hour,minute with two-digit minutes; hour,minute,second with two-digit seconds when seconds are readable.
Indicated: 5,43
